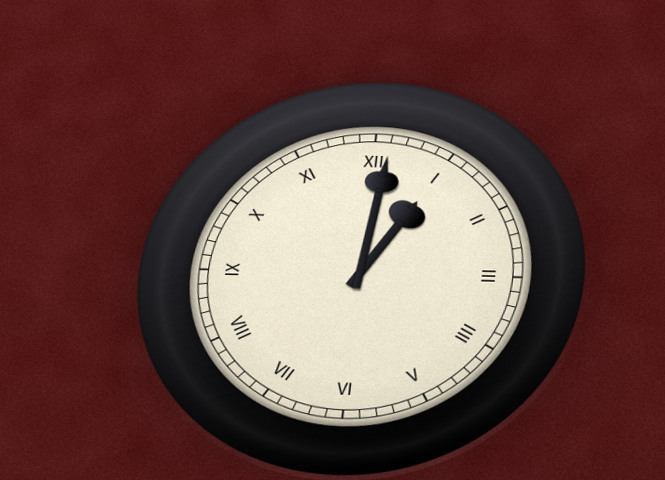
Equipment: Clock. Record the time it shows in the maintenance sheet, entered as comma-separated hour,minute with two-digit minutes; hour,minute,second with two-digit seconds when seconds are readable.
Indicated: 1,01
